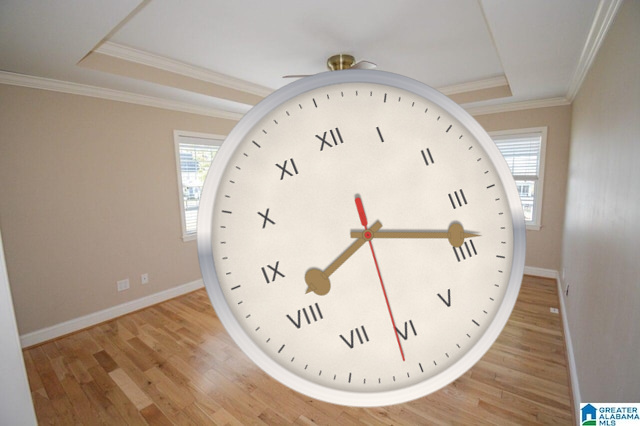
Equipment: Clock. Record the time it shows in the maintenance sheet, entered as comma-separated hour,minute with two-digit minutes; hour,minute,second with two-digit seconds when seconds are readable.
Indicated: 8,18,31
